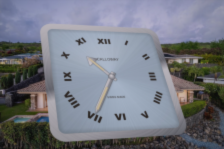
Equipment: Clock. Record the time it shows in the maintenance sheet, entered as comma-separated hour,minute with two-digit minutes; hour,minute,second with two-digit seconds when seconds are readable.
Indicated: 10,35
